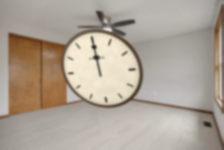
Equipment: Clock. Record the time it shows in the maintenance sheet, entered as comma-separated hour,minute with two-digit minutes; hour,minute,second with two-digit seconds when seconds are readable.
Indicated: 12,00
